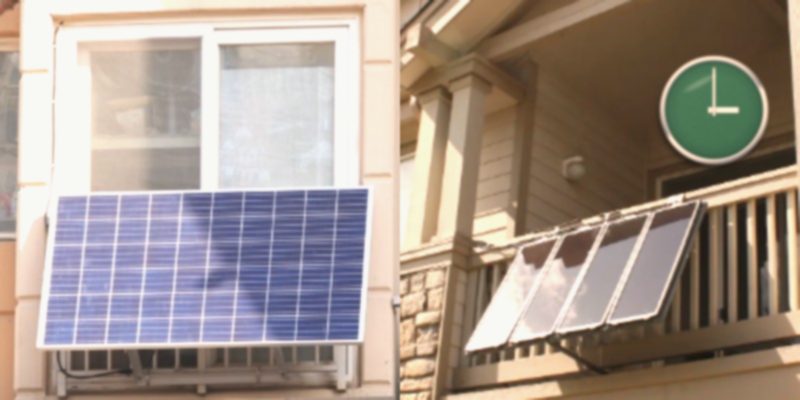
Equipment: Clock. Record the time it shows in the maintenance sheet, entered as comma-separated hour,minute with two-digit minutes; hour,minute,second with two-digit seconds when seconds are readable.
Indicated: 3,00
